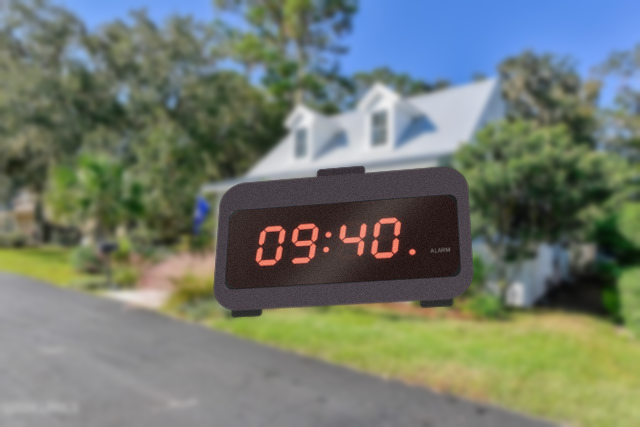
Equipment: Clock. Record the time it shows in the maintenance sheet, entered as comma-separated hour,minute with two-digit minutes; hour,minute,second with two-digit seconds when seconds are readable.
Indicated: 9,40
